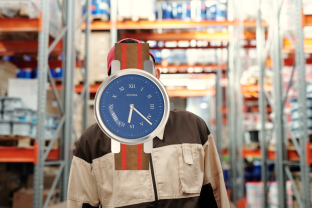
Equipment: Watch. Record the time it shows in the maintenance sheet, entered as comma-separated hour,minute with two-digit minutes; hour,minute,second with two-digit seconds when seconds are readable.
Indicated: 6,22
